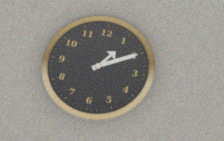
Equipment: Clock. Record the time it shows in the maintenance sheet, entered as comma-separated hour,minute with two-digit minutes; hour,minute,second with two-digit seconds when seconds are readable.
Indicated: 1,10
